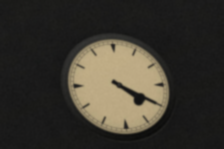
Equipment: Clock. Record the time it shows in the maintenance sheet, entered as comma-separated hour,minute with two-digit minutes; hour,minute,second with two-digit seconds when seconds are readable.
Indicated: 4,20
